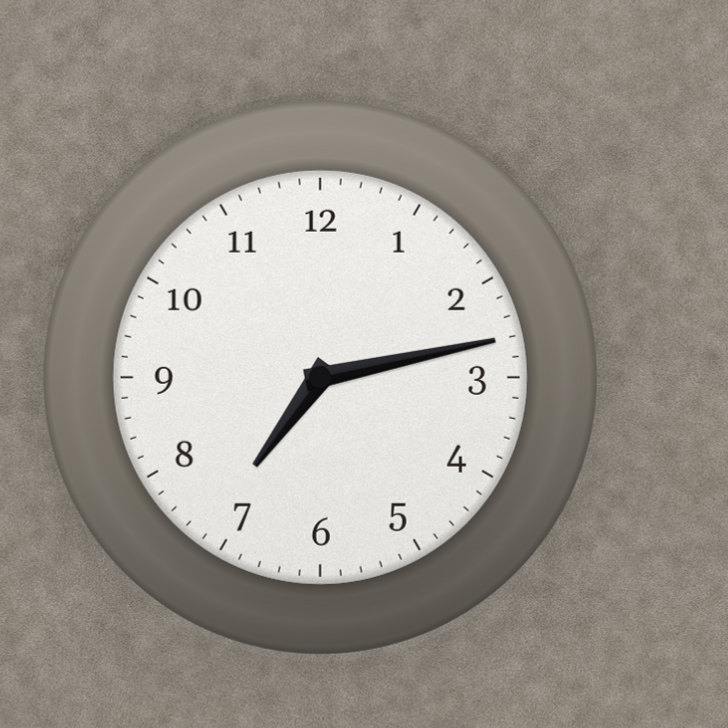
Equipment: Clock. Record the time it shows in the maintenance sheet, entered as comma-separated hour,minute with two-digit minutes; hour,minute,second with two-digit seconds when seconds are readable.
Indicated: 7,13
